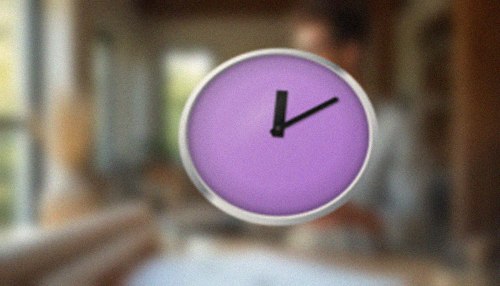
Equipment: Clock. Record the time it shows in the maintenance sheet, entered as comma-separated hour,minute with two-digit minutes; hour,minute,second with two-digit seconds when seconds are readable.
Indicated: 12,10
